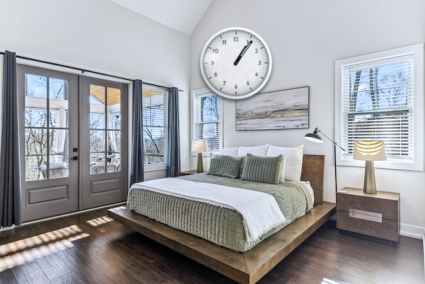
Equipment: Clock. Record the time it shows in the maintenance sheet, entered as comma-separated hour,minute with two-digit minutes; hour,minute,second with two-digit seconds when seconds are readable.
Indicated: 1,06
